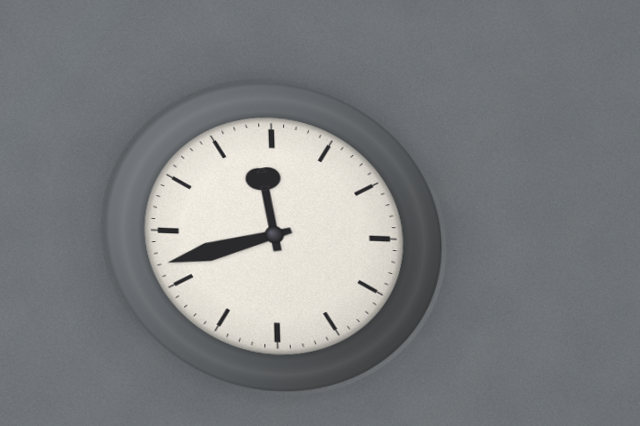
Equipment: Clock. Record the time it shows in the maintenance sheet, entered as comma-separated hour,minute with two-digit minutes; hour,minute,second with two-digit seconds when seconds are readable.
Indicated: 11,42
